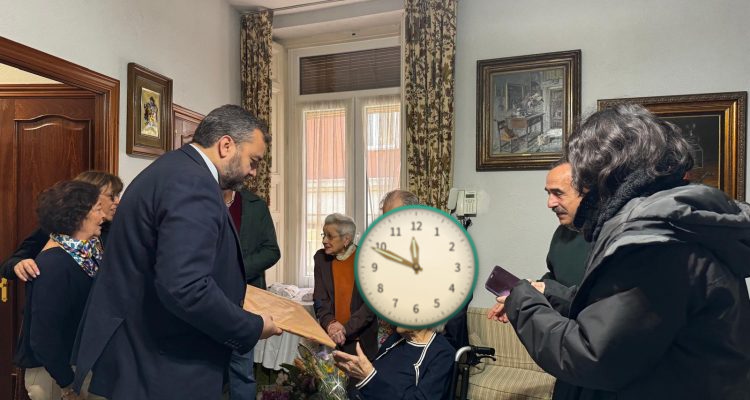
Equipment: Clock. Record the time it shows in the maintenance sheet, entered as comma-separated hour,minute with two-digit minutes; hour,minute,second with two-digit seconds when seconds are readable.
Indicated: 11,49
